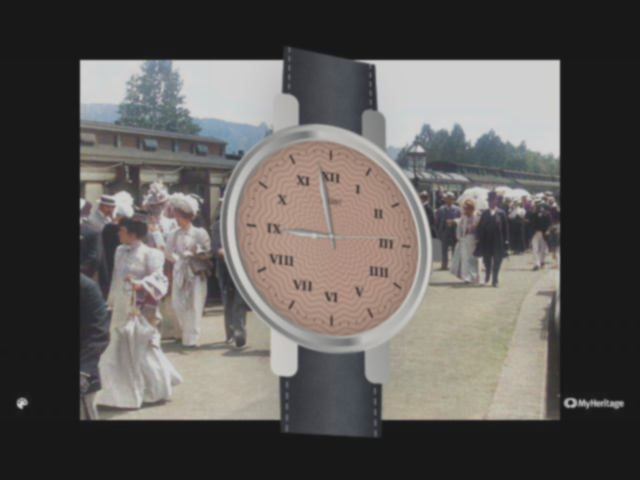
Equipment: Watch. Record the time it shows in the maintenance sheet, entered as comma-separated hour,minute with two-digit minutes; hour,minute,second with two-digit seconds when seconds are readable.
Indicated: 8,58,14
